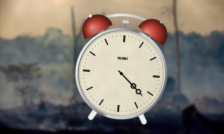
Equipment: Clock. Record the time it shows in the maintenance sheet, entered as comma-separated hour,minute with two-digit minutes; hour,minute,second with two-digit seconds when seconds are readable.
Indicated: 4,22
